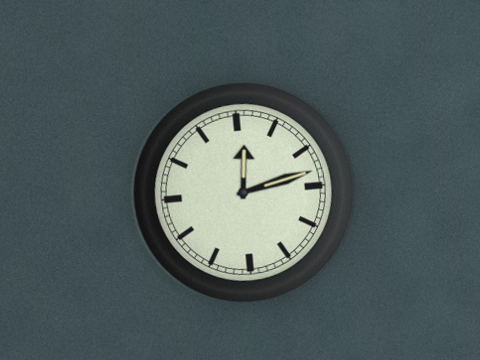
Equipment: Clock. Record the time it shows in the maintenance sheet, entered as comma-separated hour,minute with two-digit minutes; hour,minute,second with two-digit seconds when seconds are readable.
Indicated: 12,13
